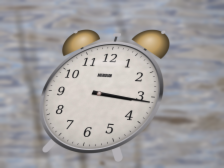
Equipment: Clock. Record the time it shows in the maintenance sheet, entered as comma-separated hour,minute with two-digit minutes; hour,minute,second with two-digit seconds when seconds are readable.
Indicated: 3,16
